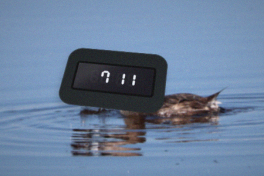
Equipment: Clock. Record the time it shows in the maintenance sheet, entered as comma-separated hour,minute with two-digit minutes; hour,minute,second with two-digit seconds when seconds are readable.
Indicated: 7,11
